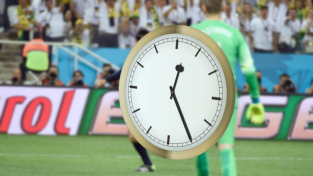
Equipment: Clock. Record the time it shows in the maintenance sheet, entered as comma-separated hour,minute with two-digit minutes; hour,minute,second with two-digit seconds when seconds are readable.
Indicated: 12,25
